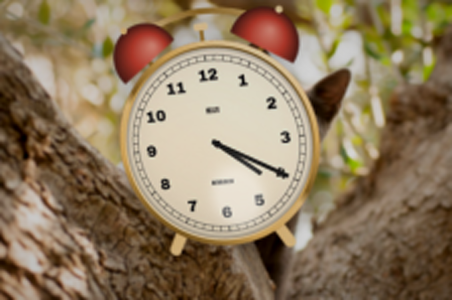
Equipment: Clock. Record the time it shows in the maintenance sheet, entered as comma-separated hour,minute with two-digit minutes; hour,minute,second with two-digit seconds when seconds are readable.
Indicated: 4,20
